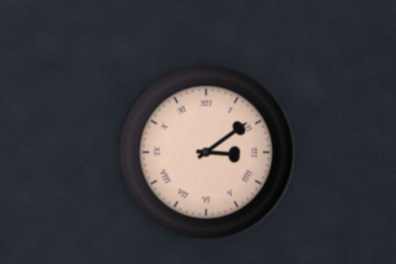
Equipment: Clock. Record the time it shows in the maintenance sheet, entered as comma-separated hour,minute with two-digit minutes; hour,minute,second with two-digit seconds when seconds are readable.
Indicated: 3,09
